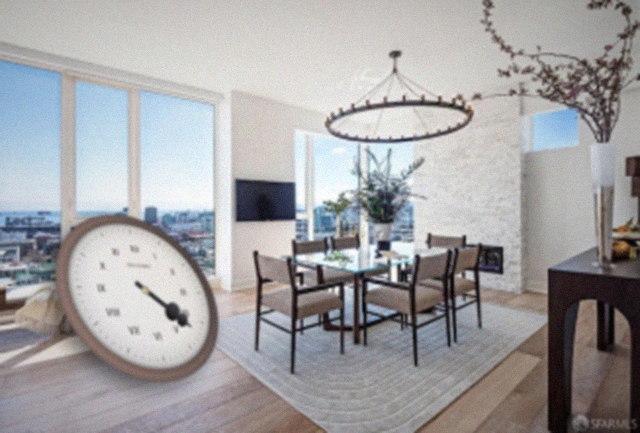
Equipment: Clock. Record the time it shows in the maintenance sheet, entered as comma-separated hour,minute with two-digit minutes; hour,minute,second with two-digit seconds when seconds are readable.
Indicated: 4,22
